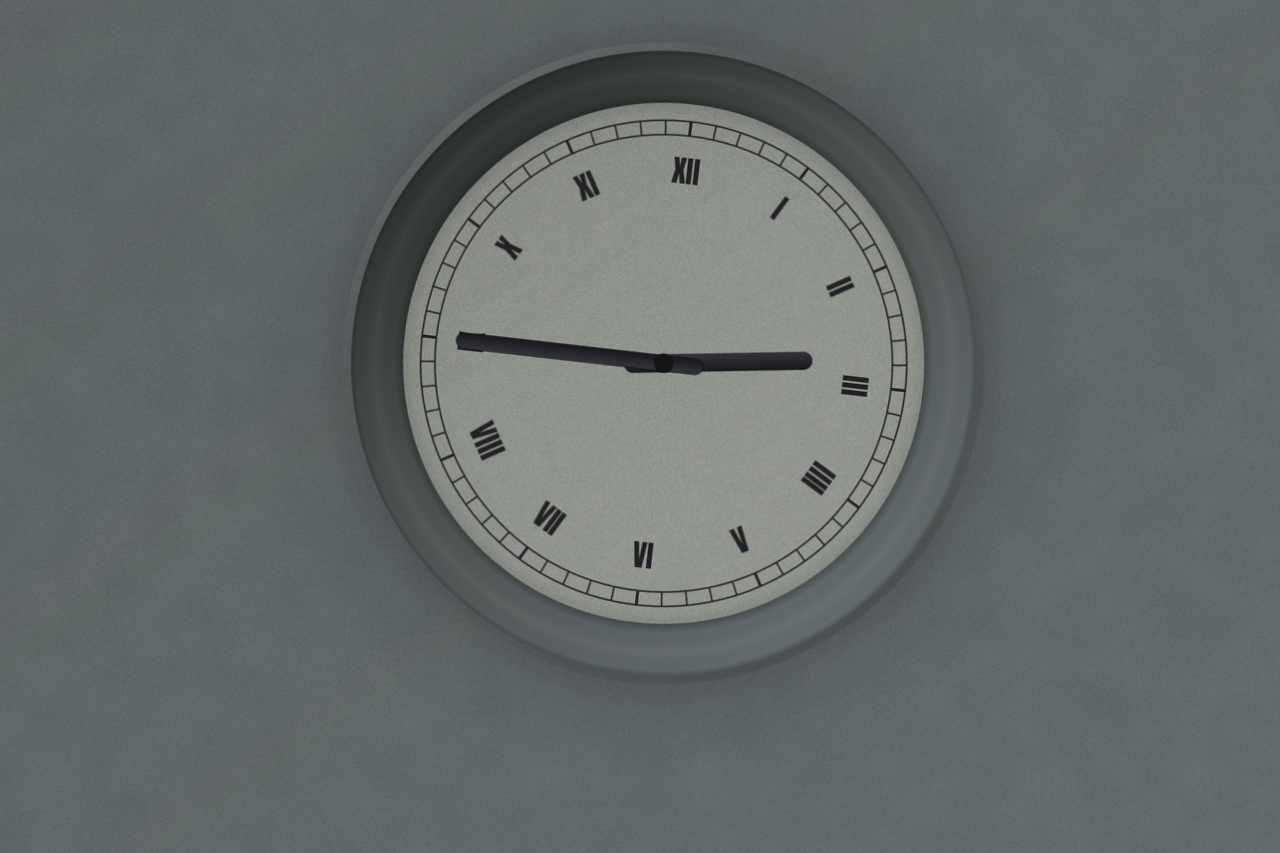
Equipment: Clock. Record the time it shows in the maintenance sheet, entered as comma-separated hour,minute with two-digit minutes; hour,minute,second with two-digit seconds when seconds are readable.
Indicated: 2,45
